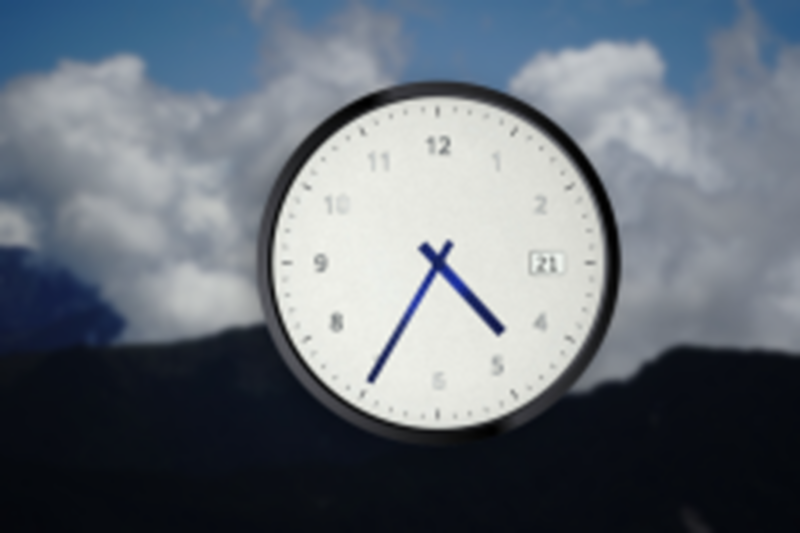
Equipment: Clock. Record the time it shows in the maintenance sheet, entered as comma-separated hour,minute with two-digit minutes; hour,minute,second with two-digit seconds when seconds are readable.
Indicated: 4,35
